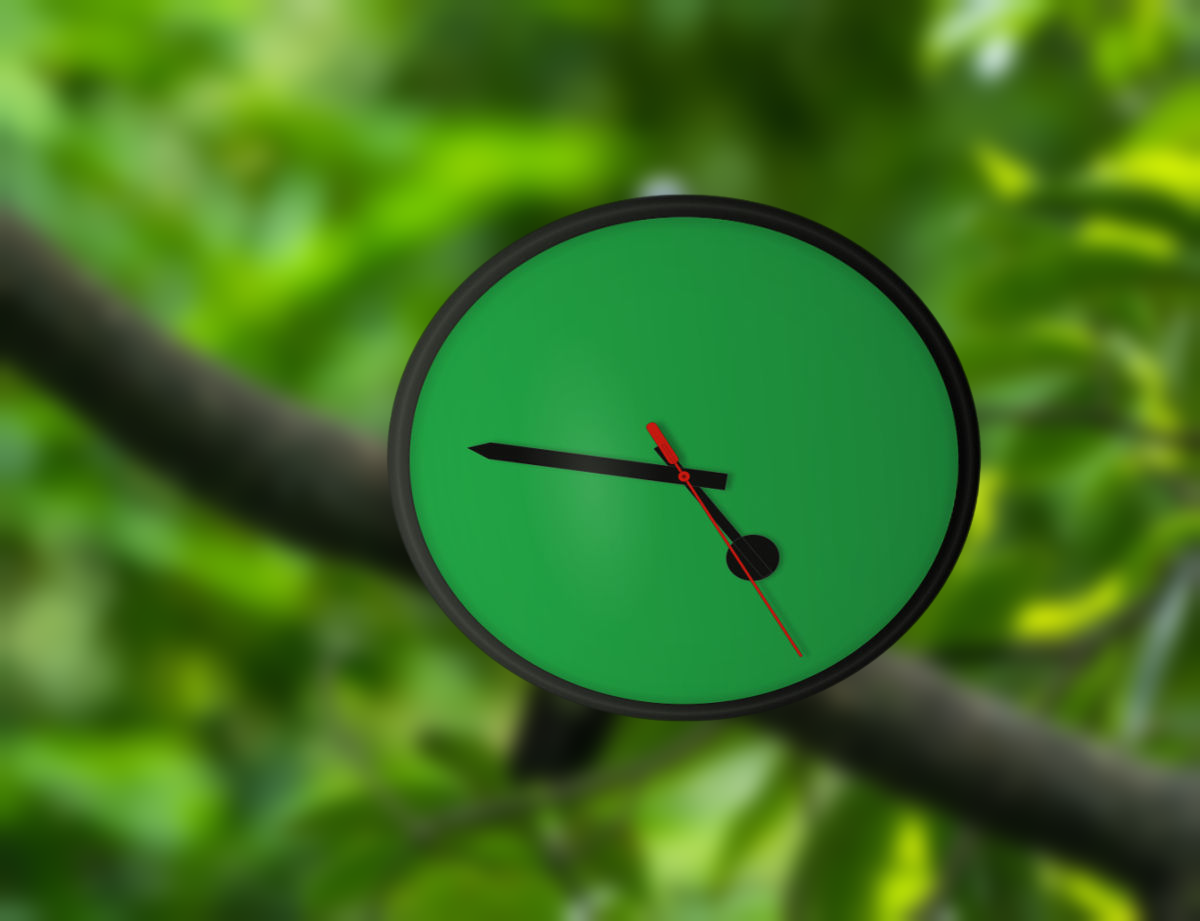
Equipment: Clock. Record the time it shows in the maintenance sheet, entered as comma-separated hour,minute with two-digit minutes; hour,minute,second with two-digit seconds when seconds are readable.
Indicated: 4,46,25
